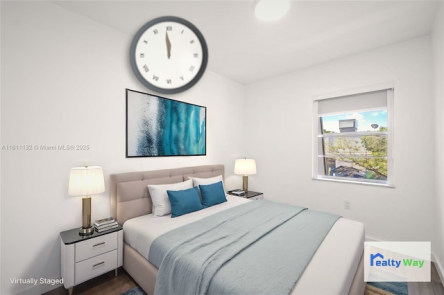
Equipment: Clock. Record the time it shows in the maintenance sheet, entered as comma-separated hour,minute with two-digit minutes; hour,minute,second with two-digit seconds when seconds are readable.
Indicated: 11,59
